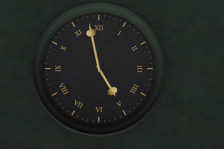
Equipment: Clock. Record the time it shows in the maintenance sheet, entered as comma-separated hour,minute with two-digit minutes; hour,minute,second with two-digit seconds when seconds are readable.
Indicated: 4,58
